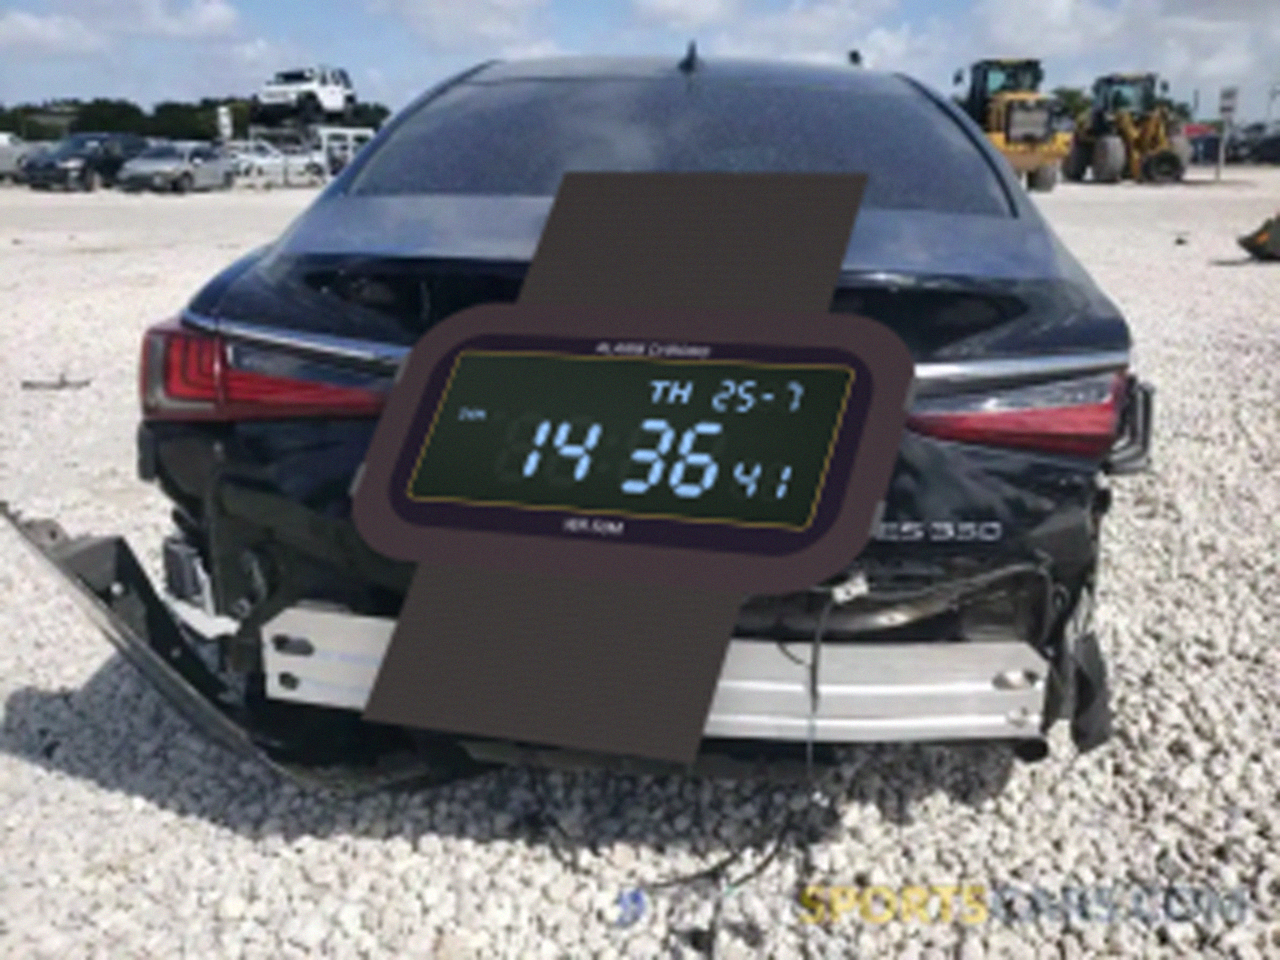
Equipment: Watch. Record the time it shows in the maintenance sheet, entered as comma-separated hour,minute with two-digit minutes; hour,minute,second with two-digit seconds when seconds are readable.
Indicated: 14,36,41
